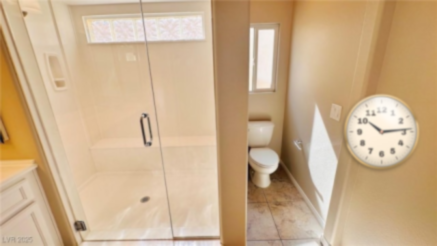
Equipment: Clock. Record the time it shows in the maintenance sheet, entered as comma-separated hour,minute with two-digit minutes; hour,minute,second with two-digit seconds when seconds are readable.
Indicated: 10,14
